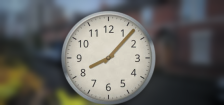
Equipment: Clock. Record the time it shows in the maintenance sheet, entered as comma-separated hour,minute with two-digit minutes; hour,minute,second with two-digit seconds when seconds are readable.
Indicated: 8,07
